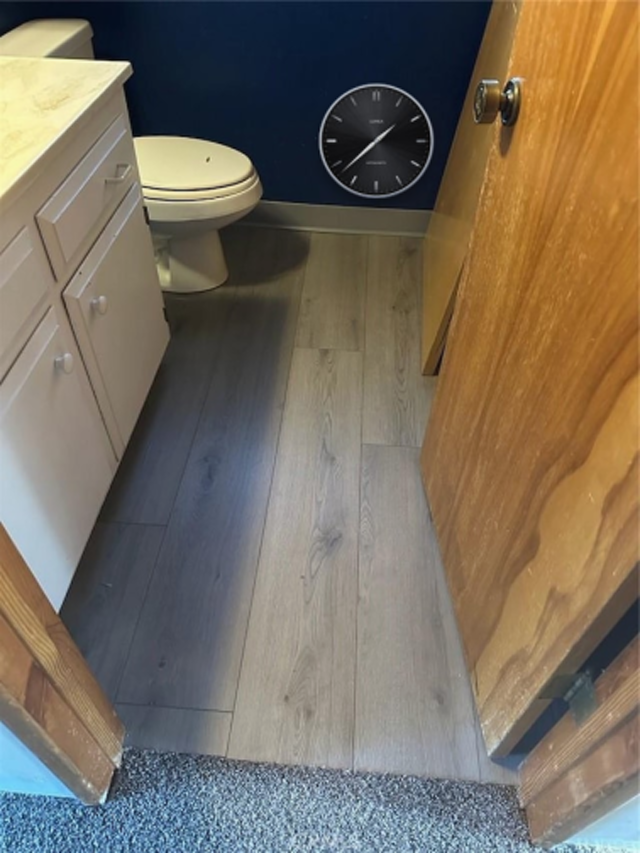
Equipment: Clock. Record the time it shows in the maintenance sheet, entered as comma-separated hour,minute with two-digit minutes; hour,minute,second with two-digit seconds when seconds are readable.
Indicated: 1,38
